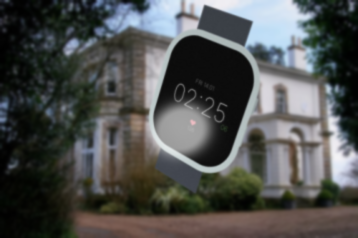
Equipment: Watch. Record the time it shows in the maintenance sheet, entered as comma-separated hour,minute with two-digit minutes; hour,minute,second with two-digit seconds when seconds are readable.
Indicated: 2,25
